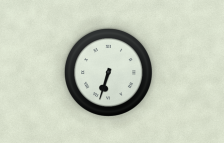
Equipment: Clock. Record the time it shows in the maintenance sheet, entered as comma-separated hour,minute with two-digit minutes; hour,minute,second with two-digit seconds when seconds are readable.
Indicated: 6,33
